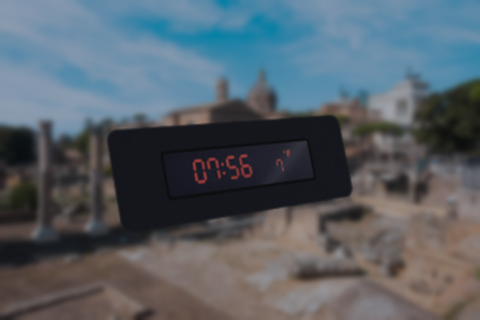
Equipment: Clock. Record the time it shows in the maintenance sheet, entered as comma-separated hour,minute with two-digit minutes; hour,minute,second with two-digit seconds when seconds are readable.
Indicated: 7,56
